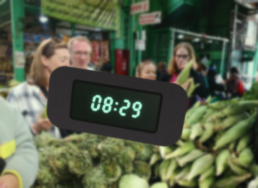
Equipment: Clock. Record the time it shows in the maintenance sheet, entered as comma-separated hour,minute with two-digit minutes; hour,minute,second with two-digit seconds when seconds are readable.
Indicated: 8,29
